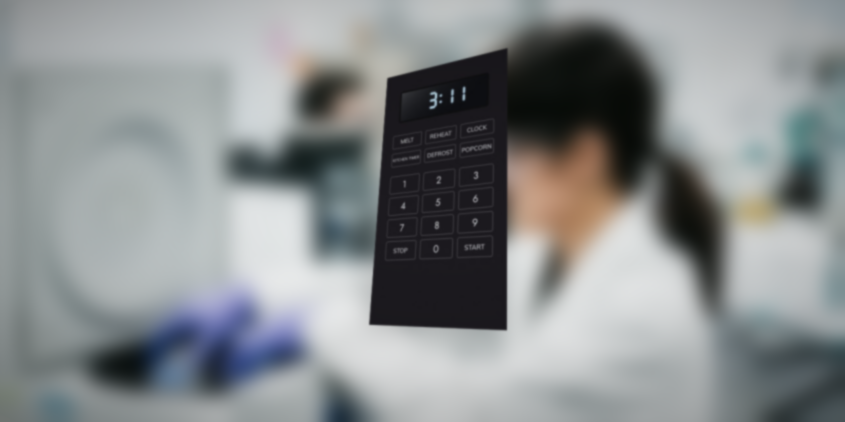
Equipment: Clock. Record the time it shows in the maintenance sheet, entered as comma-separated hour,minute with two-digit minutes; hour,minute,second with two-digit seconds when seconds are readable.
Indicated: 3,11
